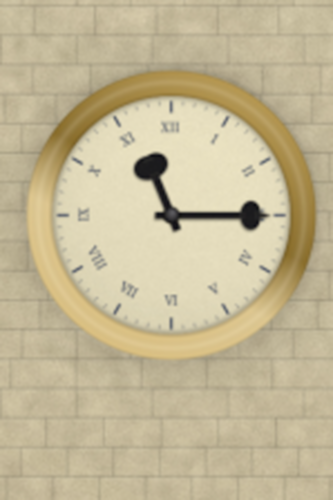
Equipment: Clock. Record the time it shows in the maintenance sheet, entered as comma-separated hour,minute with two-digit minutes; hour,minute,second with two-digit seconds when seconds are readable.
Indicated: 11,15
